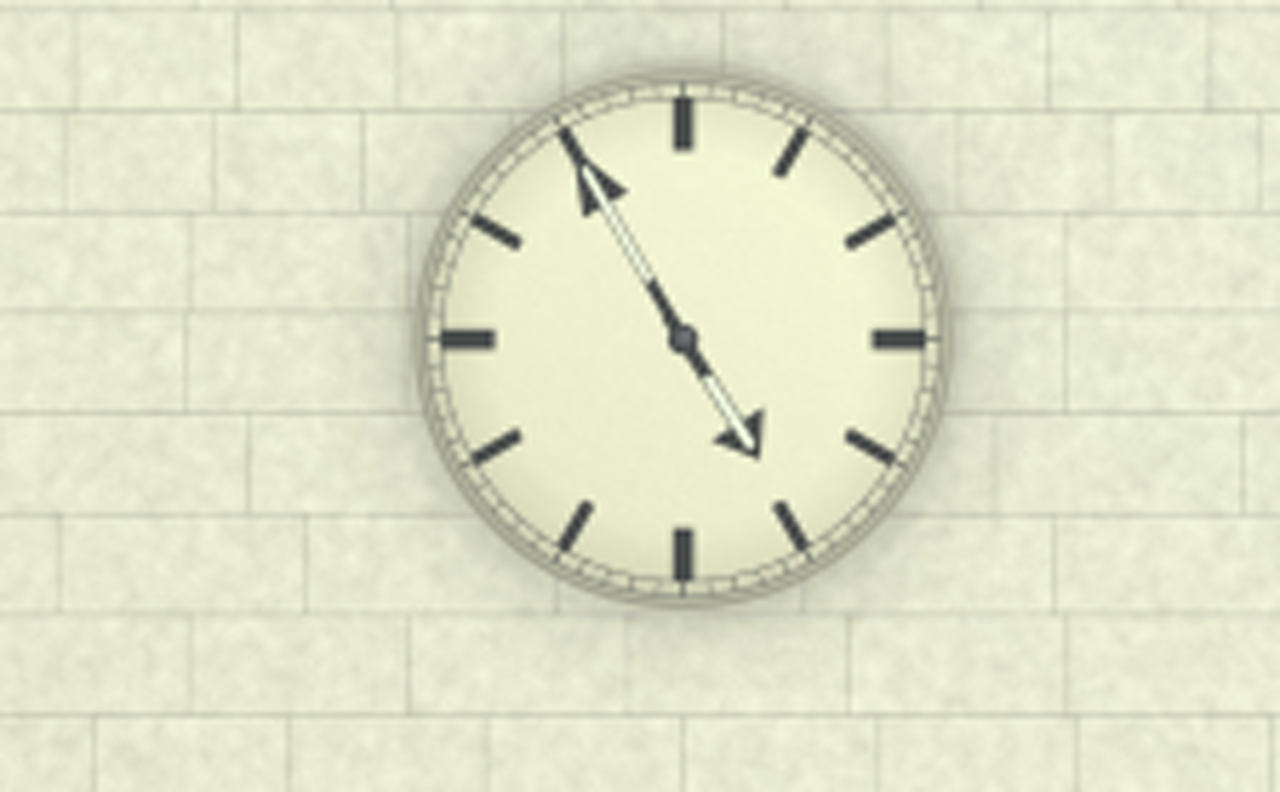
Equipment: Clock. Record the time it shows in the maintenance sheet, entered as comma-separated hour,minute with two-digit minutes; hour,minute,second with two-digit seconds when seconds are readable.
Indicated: 4,55
